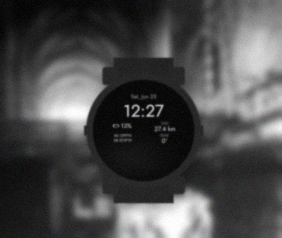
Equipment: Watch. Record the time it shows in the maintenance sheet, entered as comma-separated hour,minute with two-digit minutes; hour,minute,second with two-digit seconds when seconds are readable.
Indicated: 12,27
